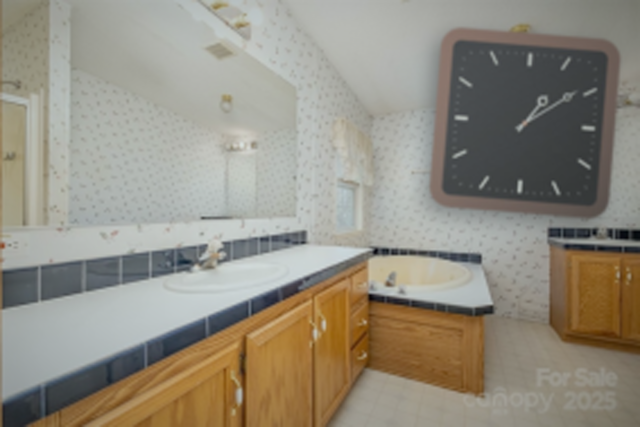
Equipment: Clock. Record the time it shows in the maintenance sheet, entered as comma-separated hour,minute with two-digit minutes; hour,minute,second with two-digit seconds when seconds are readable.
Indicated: 1,09
